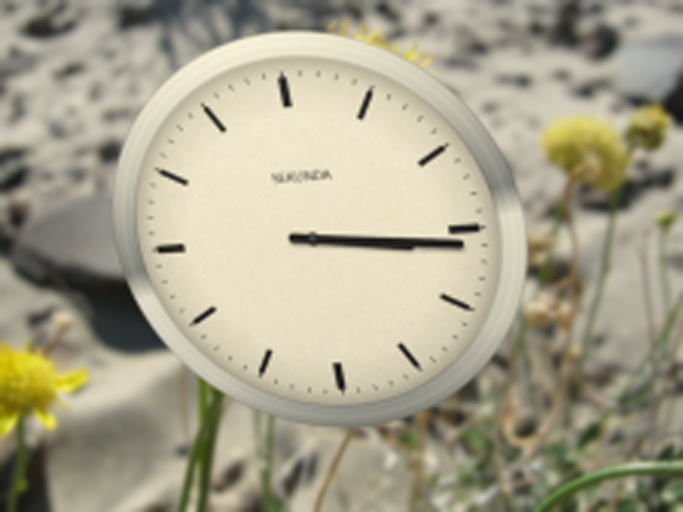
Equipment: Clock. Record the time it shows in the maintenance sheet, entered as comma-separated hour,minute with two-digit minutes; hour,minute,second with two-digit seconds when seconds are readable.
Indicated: 3,16
